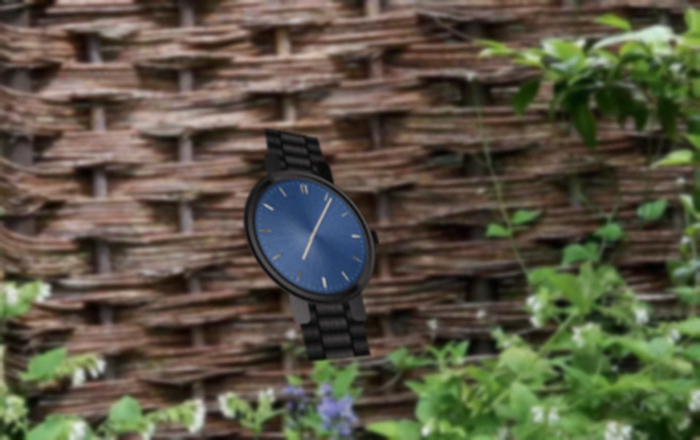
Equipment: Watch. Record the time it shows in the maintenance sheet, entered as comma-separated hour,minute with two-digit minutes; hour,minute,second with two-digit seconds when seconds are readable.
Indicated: 7,06
